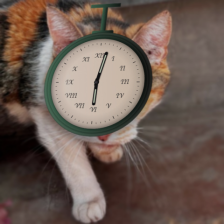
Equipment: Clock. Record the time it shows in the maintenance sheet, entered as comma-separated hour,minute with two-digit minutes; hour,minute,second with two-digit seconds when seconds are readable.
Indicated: 6,02
